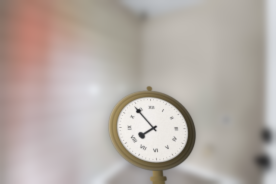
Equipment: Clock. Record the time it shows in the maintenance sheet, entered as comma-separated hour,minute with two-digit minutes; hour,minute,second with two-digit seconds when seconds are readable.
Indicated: 7,54
